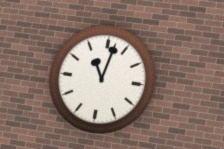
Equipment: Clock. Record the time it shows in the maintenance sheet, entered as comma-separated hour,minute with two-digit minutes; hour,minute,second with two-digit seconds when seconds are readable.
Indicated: 11,02
